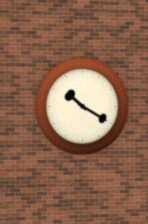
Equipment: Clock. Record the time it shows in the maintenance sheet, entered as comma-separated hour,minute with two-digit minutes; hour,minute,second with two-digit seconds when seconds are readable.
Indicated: 10,20
